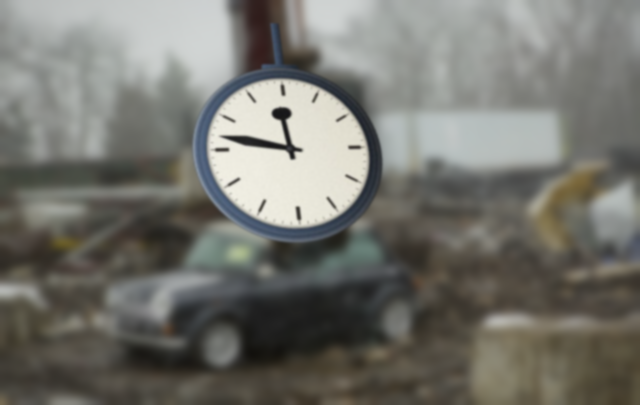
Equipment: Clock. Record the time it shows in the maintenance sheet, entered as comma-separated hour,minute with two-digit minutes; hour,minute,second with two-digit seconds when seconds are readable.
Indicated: 11,47
